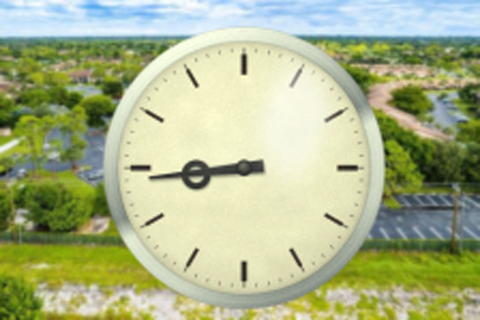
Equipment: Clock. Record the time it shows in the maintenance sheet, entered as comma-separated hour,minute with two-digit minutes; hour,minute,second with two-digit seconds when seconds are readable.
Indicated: 8,44
